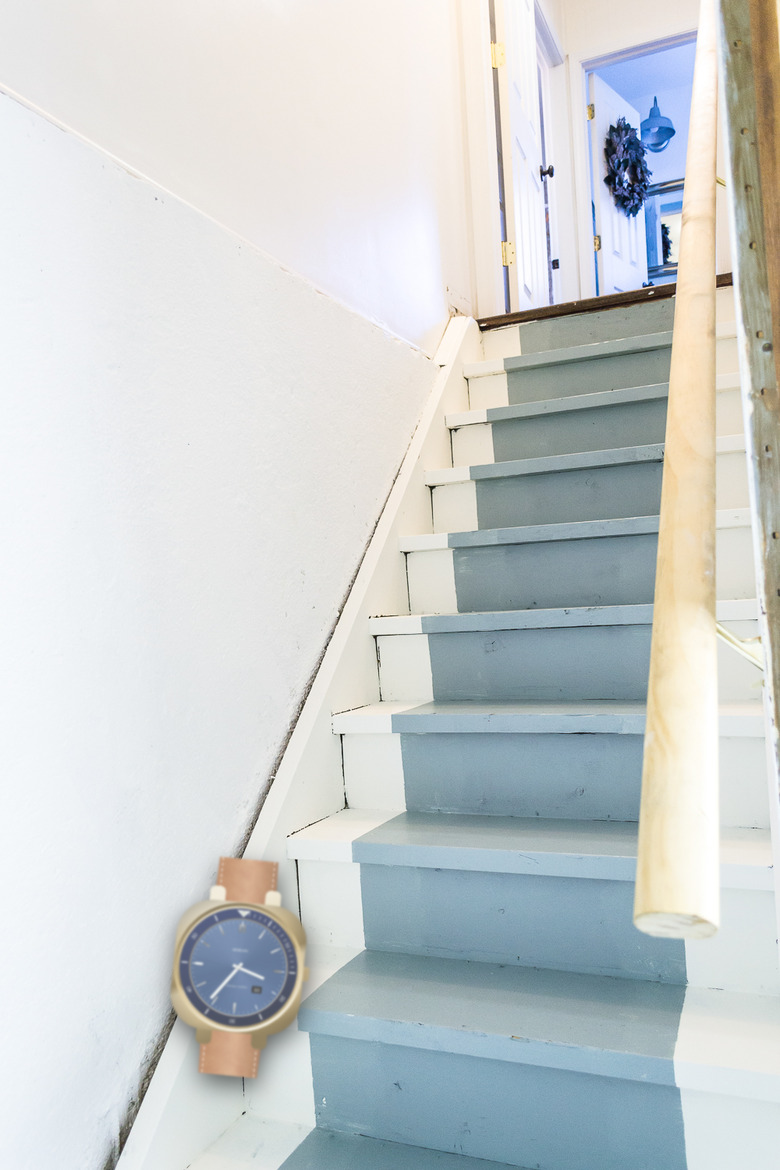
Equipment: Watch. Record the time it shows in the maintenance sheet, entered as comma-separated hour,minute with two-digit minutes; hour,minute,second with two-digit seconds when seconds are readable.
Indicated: 3,36
